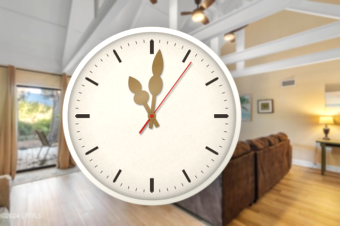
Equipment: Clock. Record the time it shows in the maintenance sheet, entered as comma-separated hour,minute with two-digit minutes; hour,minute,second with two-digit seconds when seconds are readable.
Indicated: 11,01,06
